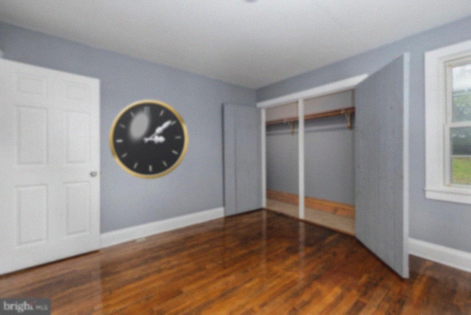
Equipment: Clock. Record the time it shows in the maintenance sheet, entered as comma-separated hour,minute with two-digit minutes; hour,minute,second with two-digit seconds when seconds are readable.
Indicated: 3,09
